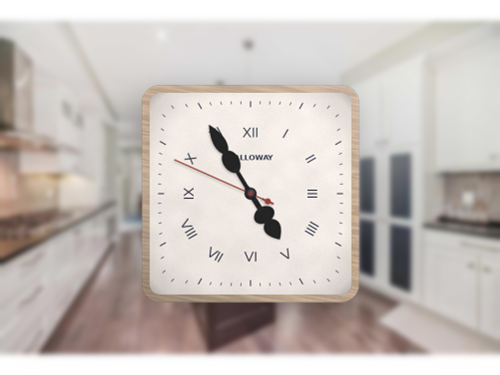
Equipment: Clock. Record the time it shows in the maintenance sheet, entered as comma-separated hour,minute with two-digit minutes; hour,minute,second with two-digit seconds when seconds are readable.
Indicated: 4,54,49
